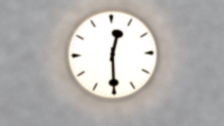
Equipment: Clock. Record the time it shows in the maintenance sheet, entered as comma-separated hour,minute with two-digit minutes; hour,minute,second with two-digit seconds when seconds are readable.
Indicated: 12,30
